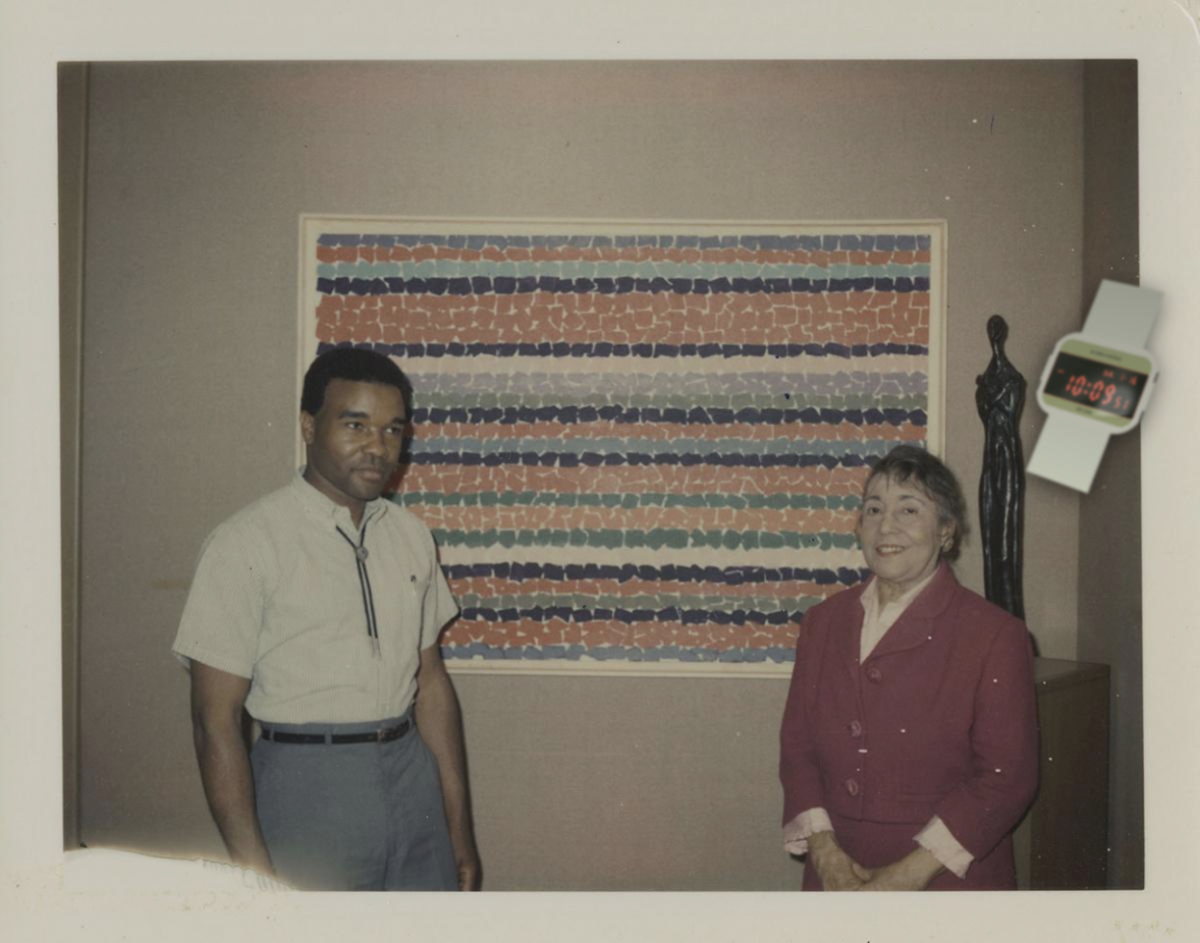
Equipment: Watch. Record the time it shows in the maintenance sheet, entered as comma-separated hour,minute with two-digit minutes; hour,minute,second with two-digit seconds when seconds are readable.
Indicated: 10,09
